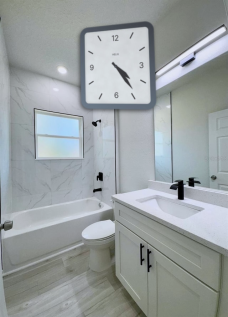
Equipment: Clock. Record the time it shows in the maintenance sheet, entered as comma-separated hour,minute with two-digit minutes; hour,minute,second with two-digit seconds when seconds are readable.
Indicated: 4,24
